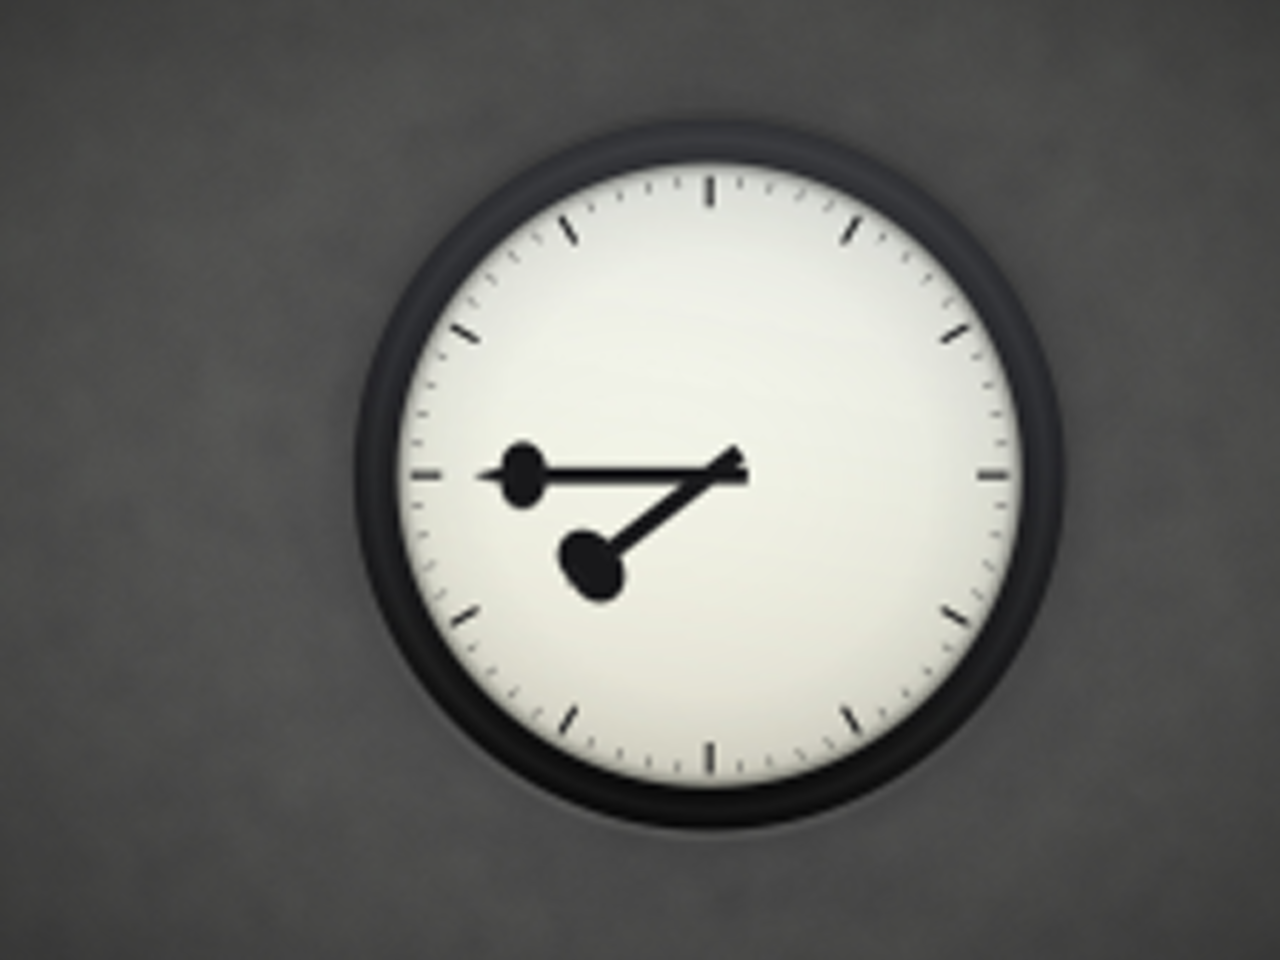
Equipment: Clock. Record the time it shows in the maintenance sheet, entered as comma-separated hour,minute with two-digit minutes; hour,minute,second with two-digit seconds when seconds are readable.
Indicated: 7,45
